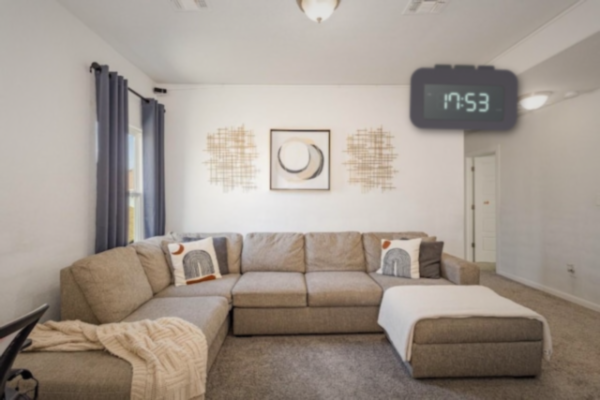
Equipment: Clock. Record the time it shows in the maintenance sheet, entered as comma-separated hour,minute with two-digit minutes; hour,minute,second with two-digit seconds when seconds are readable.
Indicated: 17,53
